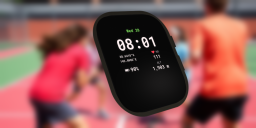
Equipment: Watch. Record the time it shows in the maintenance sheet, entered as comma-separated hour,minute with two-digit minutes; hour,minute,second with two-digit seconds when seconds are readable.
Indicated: 8,01
